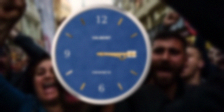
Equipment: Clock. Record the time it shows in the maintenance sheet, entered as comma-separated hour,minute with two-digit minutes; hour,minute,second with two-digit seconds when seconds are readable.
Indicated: 3,15
